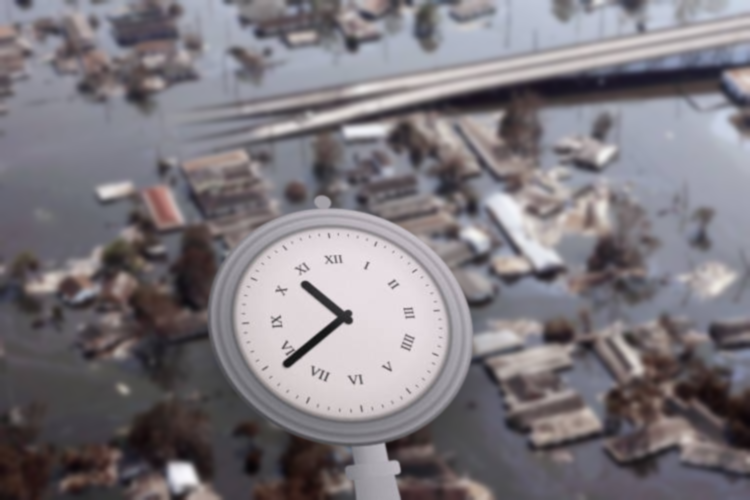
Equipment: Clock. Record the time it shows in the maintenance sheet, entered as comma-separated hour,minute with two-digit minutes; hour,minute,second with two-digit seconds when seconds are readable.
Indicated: 10,39
